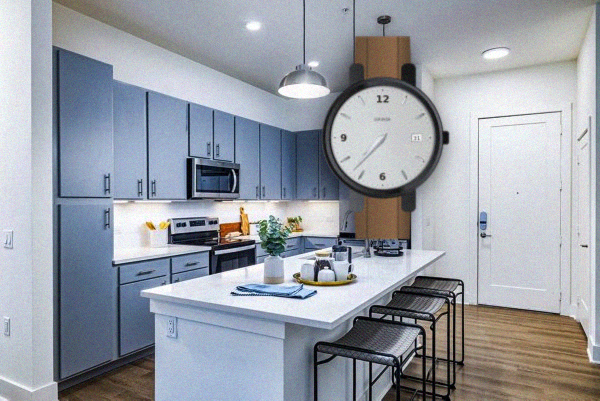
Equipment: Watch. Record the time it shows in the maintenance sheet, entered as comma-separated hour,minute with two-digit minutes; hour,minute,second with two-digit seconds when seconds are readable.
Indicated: 7,37
